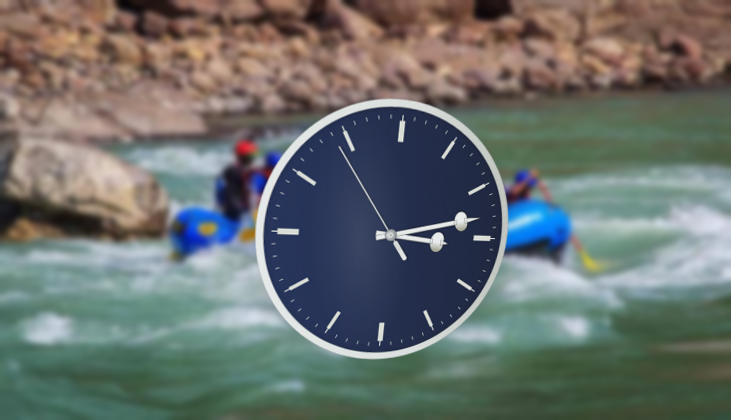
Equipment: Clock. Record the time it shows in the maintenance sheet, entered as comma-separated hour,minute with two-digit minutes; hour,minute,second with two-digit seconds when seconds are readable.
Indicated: 3,12,54
